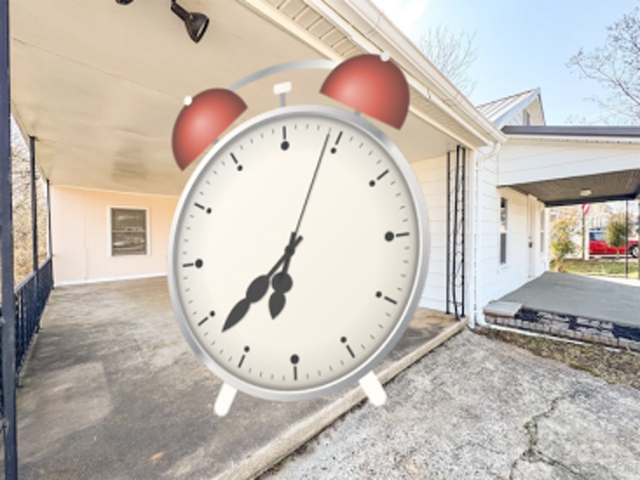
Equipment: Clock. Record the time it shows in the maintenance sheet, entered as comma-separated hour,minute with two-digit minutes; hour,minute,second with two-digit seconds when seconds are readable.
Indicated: 6,38,04
